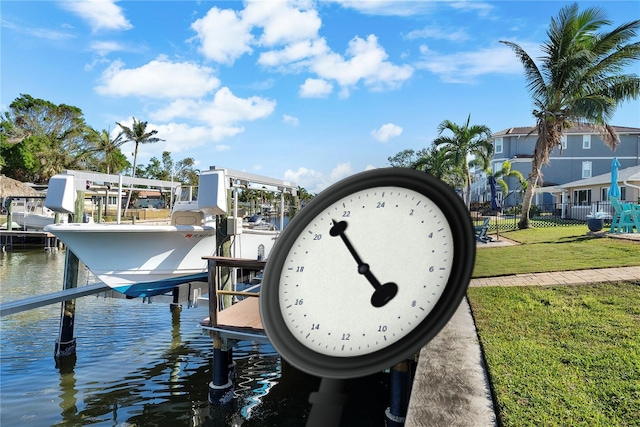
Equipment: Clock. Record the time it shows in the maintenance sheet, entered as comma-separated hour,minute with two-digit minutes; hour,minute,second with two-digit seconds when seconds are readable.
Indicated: 8,53
